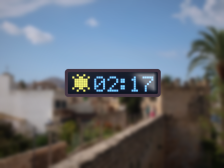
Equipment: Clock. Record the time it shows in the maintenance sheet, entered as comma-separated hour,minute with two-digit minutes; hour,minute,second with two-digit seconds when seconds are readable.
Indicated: 2,17
